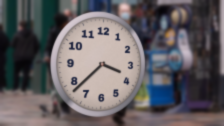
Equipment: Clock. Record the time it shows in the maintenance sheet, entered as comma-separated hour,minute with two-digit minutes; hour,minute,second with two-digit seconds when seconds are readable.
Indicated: 3,38
